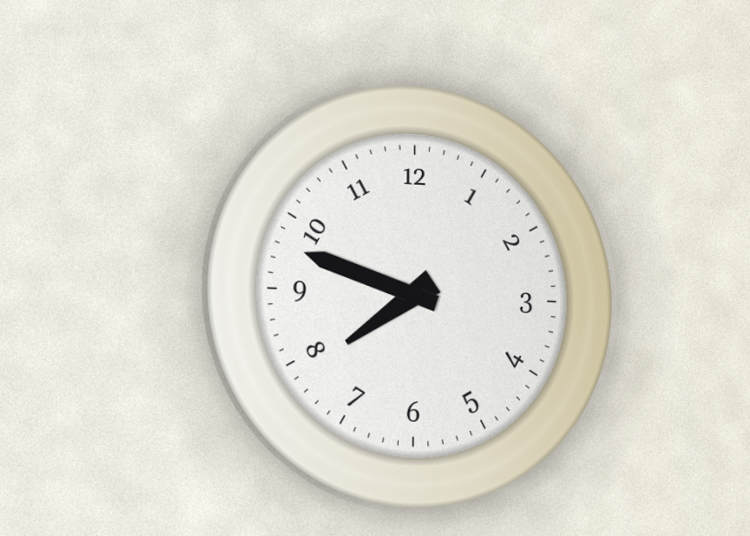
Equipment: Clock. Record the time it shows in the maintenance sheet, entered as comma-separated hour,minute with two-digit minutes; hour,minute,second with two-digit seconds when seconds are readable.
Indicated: 7,48
